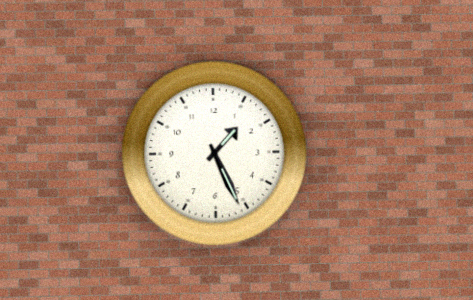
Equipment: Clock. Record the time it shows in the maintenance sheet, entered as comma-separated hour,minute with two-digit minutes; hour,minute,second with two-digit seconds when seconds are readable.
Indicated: 1,26
